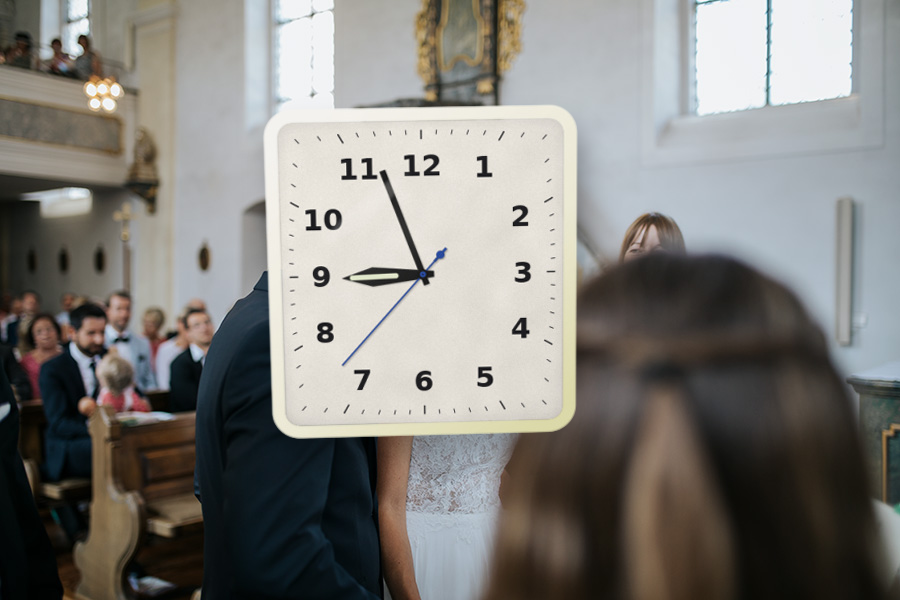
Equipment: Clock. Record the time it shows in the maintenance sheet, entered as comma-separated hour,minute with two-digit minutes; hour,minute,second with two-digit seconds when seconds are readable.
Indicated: 8,56,37
